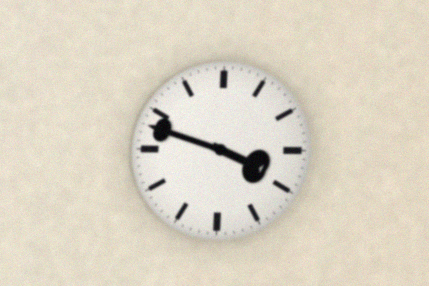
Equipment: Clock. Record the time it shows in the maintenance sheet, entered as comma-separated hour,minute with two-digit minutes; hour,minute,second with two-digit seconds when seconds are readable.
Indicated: 3,48
